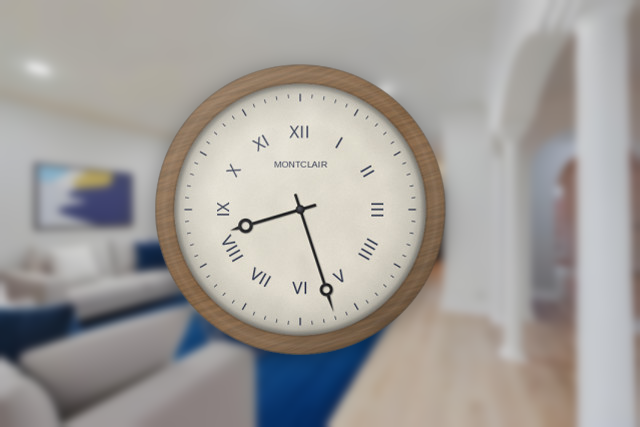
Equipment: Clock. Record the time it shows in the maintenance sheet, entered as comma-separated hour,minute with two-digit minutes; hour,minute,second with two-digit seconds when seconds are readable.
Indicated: 8,27
